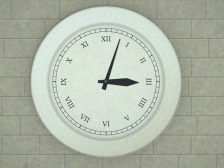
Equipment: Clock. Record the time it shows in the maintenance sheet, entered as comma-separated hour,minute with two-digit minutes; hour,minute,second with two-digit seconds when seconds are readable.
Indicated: 3,03
